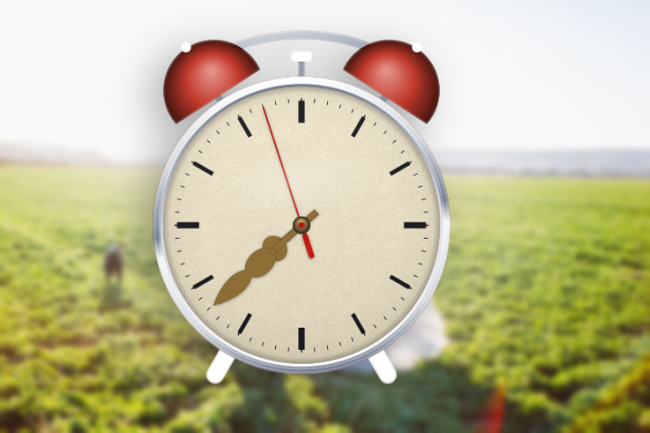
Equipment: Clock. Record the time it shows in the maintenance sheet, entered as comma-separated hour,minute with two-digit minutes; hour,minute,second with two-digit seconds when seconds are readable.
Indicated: 7,37,57
